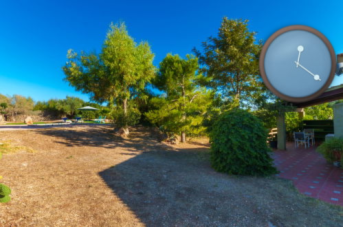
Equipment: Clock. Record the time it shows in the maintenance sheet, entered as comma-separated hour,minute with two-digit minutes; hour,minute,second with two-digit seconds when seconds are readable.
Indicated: 12,21
